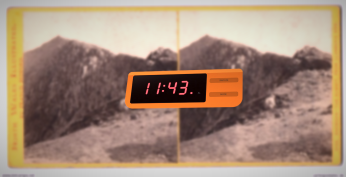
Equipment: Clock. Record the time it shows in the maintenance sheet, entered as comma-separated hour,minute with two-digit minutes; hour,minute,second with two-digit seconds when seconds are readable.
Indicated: 11,43
